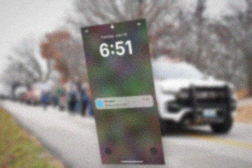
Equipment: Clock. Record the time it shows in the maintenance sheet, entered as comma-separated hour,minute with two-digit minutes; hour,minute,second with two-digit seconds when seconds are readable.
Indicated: 6,51
